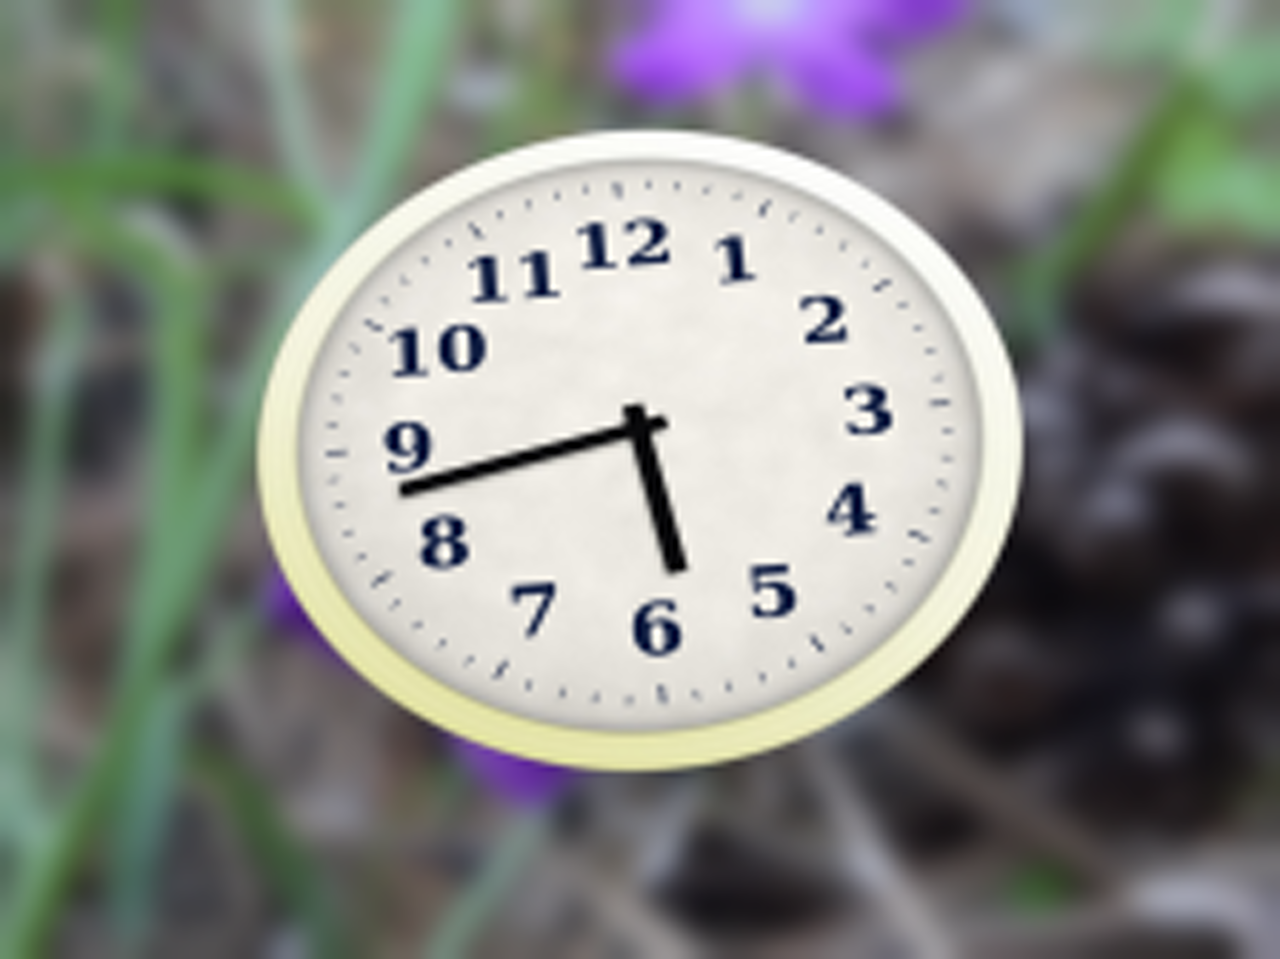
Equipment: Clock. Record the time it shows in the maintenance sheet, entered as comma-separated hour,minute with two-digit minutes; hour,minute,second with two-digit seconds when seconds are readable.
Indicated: 5,43
